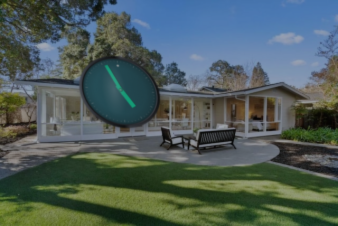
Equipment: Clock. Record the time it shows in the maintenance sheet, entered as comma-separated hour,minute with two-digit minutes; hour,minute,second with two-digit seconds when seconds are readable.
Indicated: 4,56
